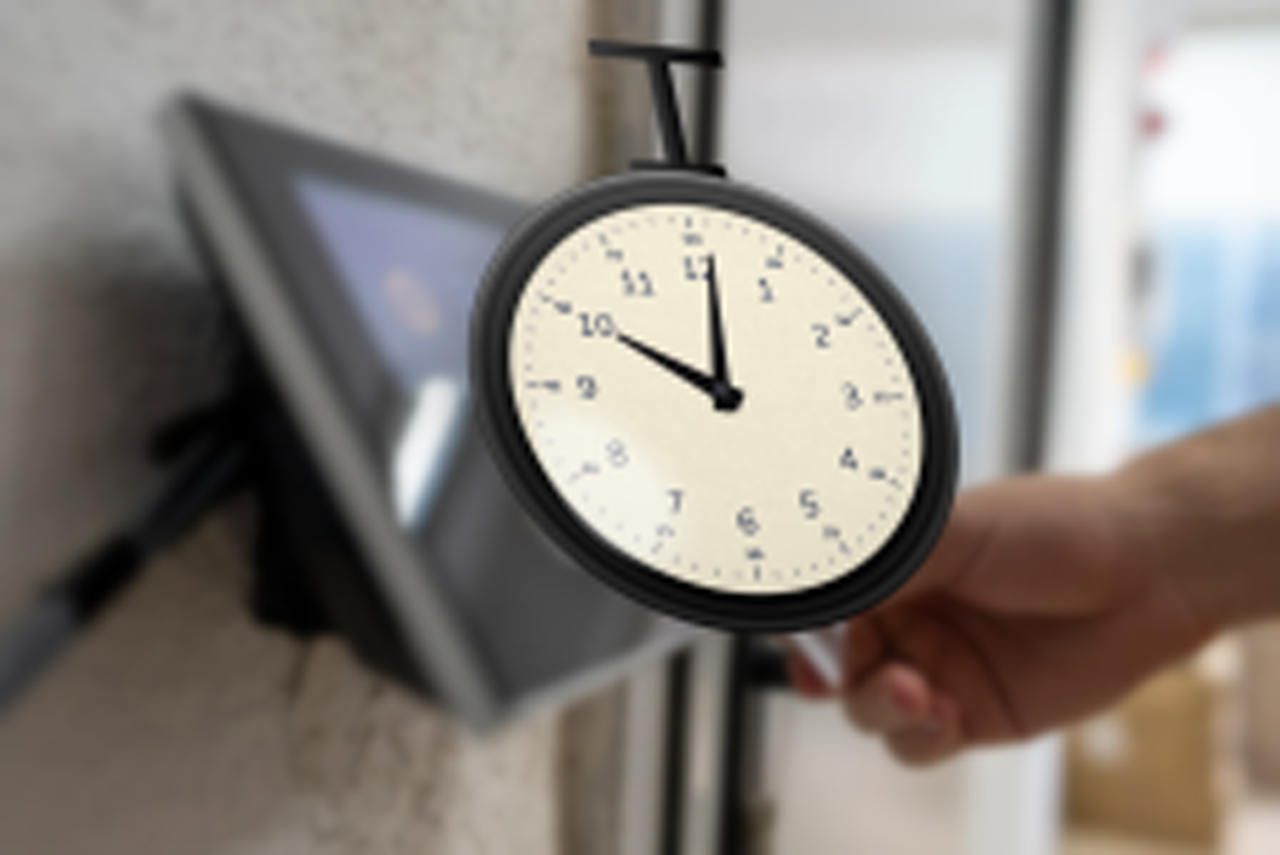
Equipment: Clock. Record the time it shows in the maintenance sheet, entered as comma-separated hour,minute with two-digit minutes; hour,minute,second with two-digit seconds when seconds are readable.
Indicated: 10,01
